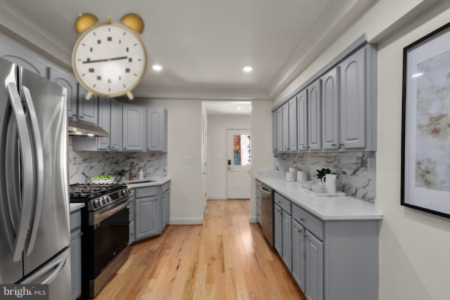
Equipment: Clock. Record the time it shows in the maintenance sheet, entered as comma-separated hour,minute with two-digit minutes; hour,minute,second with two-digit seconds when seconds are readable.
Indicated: 2,44
